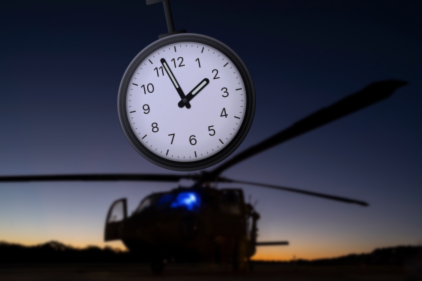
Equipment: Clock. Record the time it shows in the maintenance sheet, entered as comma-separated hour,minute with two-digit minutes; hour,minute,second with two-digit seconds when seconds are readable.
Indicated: 1,57
